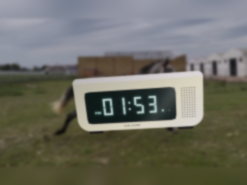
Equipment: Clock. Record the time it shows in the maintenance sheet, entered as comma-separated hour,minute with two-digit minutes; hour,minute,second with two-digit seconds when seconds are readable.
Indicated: 1,53
